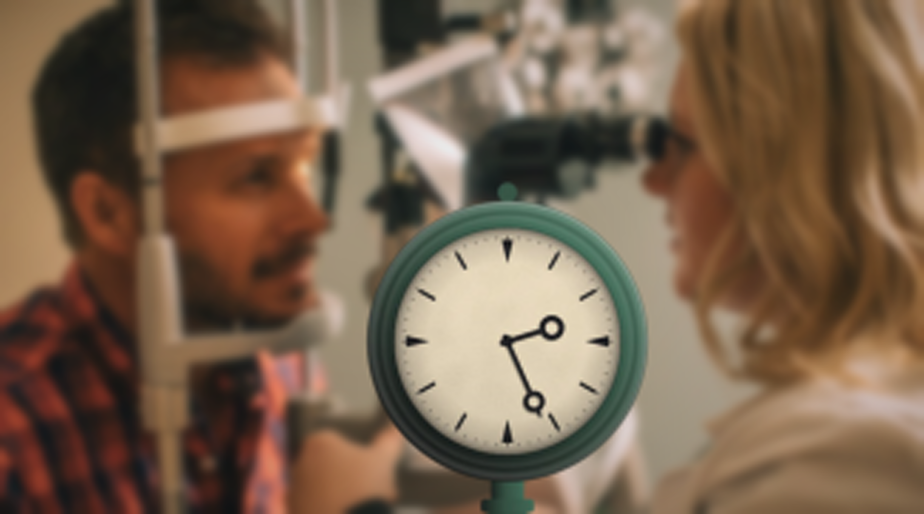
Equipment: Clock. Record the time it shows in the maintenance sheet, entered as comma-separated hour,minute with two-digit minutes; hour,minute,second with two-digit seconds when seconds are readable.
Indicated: 2,26
